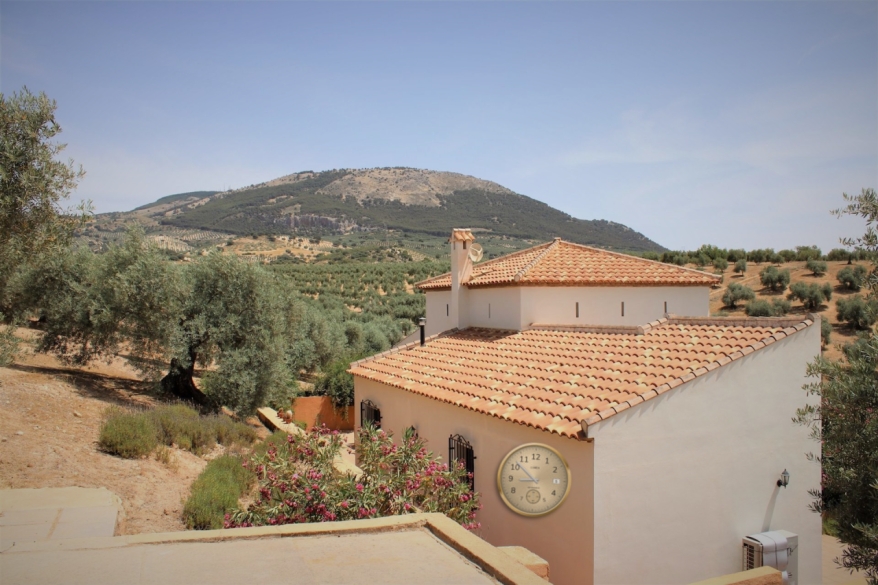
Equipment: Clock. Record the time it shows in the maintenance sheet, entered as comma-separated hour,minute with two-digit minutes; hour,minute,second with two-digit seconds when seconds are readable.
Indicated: 8,52
